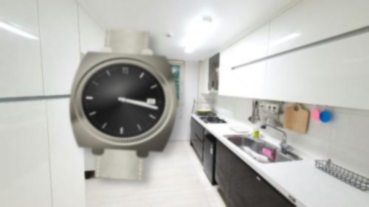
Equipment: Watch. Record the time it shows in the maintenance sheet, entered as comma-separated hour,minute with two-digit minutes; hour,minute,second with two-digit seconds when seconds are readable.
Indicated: 3,17
